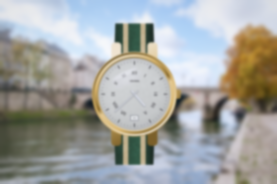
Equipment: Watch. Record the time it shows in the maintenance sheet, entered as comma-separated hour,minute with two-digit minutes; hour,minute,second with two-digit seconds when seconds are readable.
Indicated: 4,38
